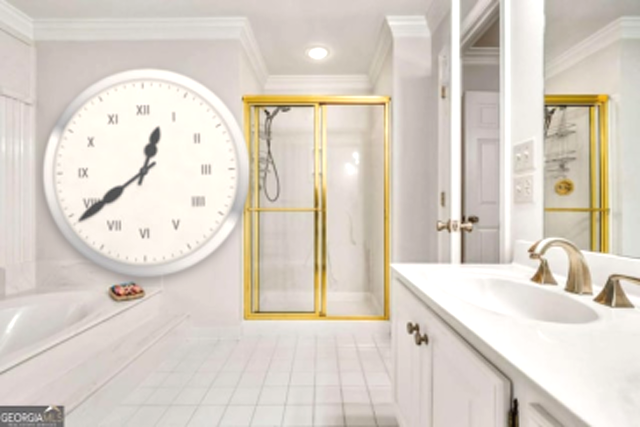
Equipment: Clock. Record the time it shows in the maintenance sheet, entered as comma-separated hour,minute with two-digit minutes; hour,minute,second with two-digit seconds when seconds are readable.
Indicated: 12,39
